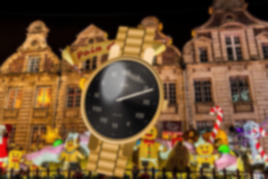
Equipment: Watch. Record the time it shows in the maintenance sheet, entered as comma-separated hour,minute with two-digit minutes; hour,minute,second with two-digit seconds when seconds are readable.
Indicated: 2,11
